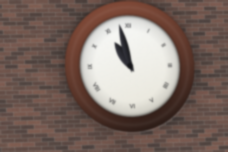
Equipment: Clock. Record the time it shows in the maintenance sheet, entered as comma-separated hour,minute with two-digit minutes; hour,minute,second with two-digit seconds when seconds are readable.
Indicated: 10,58
